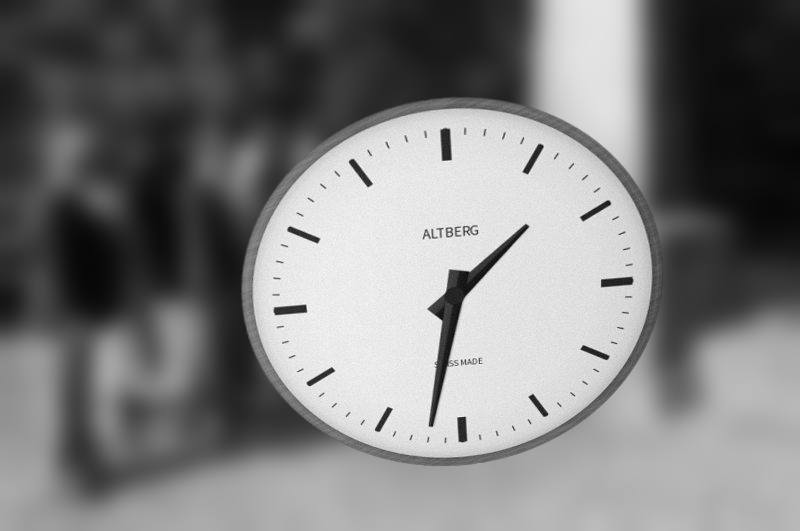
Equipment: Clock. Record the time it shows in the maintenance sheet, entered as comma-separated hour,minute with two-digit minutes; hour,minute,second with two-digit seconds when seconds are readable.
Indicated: 1,32
